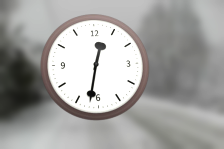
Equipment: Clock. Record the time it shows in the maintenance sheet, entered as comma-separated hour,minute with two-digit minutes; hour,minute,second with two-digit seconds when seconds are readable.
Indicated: 12,32
